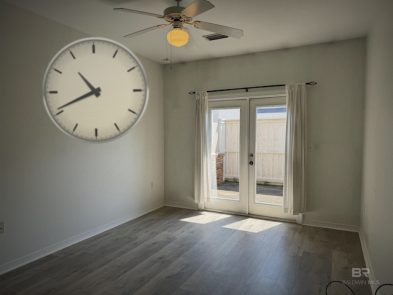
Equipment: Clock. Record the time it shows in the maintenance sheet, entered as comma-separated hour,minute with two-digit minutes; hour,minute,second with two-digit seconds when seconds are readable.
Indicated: 10,41
